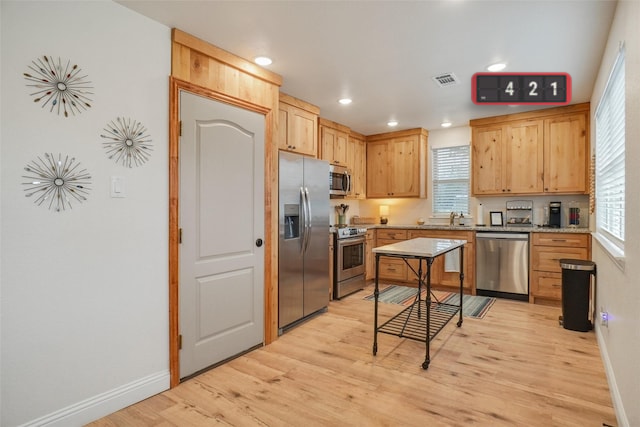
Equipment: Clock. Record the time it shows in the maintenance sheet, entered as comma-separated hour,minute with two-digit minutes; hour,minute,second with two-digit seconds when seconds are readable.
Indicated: 4,21
